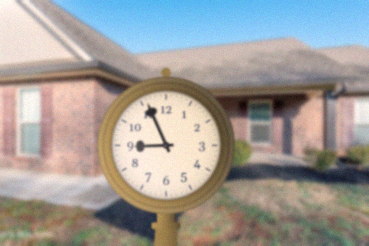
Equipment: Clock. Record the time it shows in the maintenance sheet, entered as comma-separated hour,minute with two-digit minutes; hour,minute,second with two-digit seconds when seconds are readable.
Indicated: 8,56
